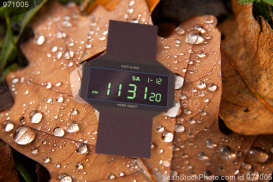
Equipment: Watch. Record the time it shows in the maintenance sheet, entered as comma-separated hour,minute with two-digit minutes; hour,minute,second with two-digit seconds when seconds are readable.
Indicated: 11,31,20
